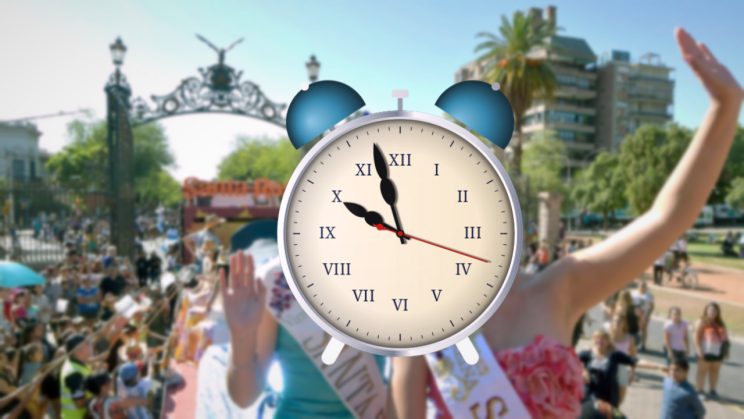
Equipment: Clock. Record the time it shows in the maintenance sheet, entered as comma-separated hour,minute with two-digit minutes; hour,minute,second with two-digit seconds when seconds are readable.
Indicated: 9,57,18
